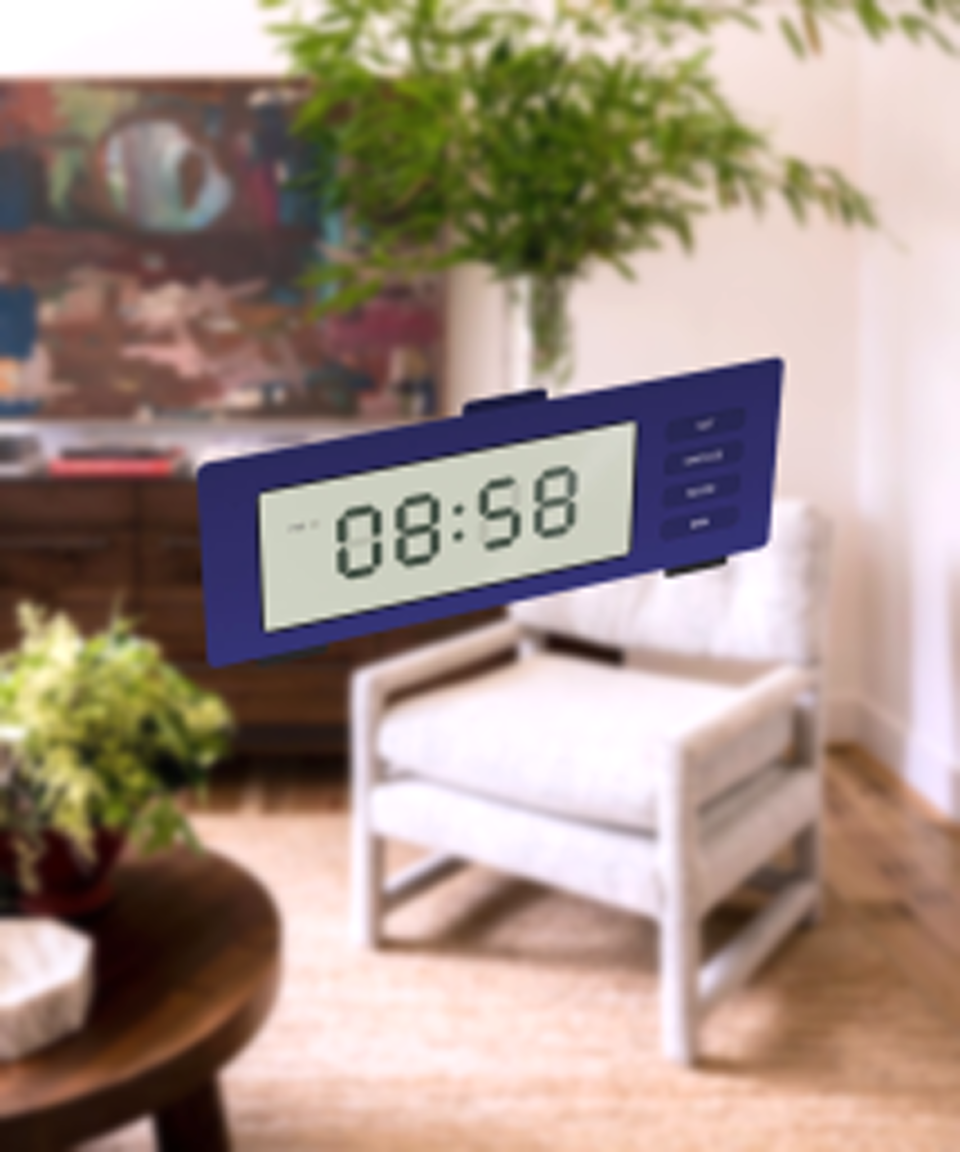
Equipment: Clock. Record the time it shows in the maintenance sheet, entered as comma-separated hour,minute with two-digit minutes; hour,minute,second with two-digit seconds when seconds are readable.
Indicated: 8,58
